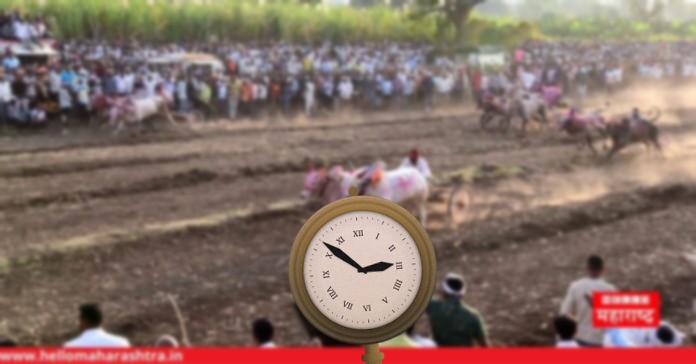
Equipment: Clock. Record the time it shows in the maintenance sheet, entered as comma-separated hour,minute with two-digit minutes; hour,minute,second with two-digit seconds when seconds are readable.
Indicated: 2,52
